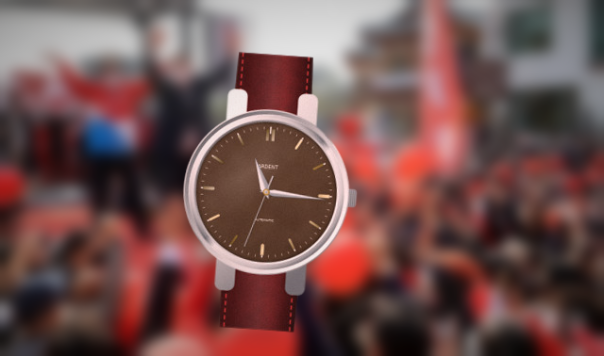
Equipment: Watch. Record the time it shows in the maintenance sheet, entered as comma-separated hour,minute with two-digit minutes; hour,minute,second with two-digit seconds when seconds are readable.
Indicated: 11,15,33
